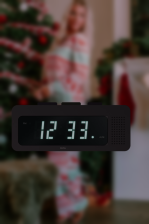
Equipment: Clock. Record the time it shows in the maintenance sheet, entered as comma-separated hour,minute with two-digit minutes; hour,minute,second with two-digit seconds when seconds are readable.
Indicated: 12,33
